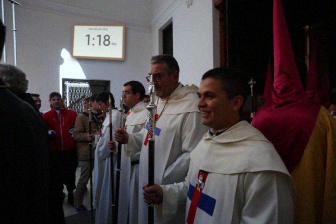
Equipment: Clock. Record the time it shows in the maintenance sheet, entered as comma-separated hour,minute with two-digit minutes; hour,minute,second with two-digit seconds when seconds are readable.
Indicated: 1,18
